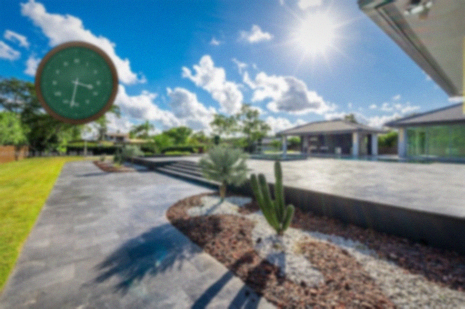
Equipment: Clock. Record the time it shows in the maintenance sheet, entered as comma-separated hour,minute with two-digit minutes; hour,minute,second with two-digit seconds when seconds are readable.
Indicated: 3,32
